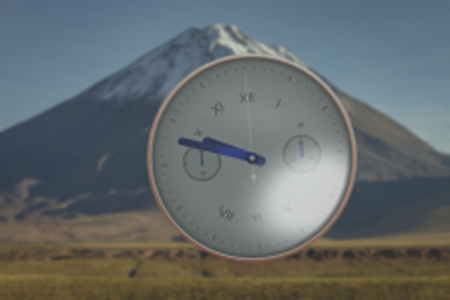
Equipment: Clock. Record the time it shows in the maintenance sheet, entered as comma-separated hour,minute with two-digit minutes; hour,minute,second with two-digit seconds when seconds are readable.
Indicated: 9,48
